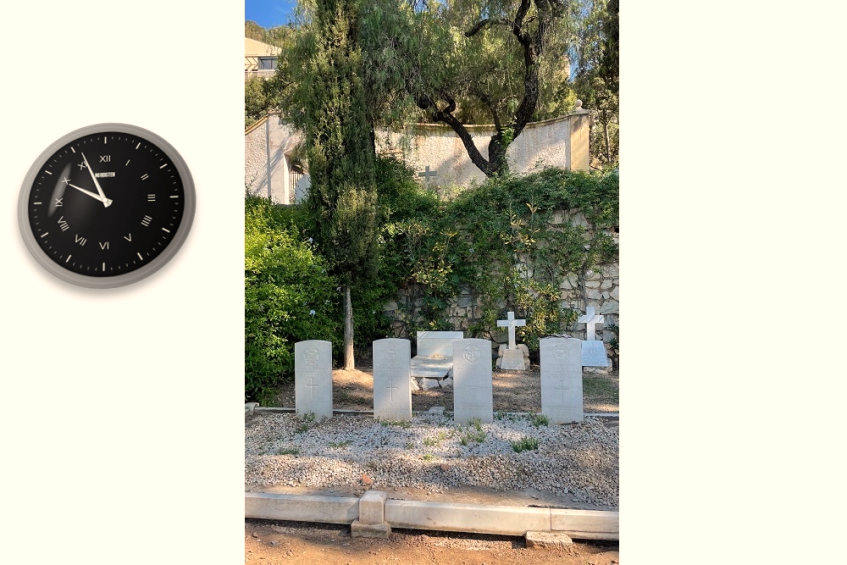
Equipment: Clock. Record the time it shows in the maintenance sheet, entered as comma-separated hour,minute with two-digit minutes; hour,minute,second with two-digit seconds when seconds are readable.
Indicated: 9,56
